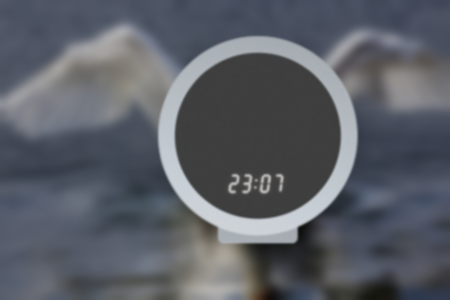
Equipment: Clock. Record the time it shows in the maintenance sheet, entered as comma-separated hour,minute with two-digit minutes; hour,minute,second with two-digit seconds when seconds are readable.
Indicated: 23,07
